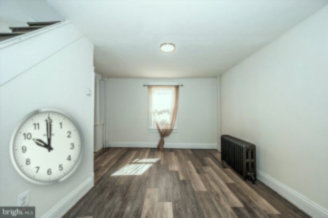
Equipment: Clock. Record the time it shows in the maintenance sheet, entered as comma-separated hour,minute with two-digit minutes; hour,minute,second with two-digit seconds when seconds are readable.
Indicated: 10,00
